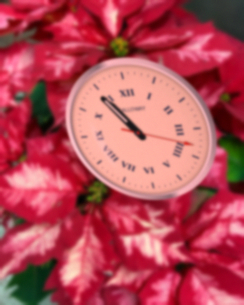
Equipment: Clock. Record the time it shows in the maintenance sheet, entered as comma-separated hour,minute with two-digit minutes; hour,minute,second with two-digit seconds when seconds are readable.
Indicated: 10,54,18
